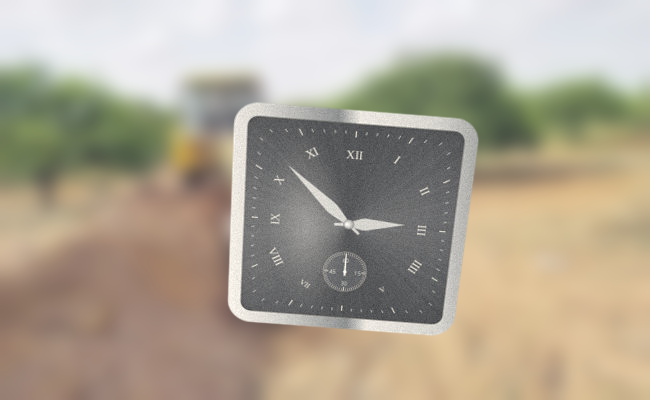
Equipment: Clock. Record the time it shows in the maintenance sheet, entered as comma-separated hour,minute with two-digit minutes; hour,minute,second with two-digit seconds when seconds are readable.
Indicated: 2,52
